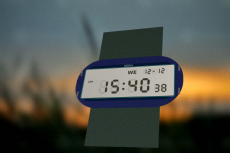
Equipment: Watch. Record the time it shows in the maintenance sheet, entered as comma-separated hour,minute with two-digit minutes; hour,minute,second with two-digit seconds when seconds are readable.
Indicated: 15,40,38
